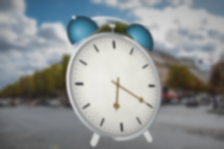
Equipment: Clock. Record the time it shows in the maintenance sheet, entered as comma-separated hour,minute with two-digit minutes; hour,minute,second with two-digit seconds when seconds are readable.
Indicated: 6,20
